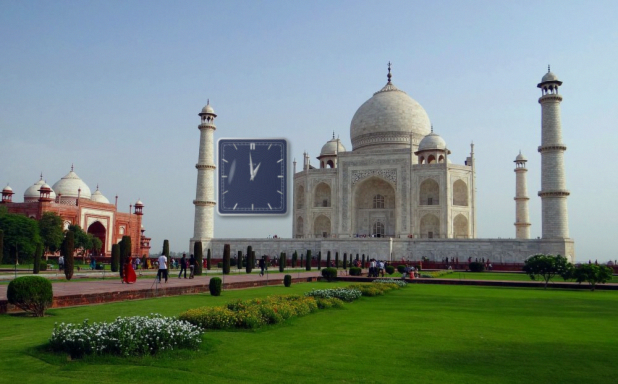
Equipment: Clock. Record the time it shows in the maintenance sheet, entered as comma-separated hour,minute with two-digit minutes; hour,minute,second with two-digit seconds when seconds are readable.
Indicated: 12,59
